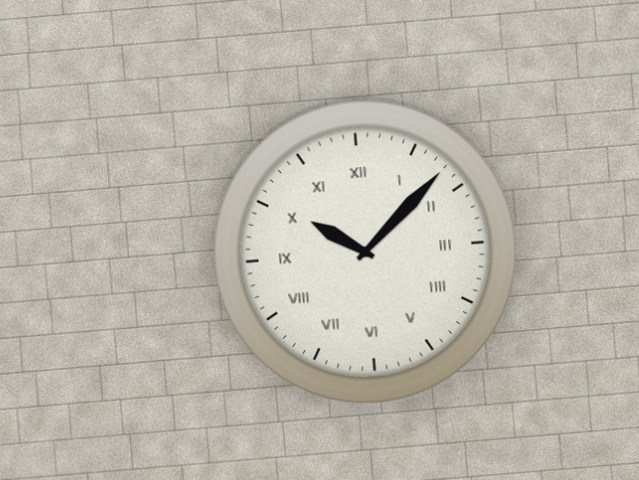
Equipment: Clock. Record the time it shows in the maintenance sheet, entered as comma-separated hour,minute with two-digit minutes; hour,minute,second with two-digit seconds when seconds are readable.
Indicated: 10,08
